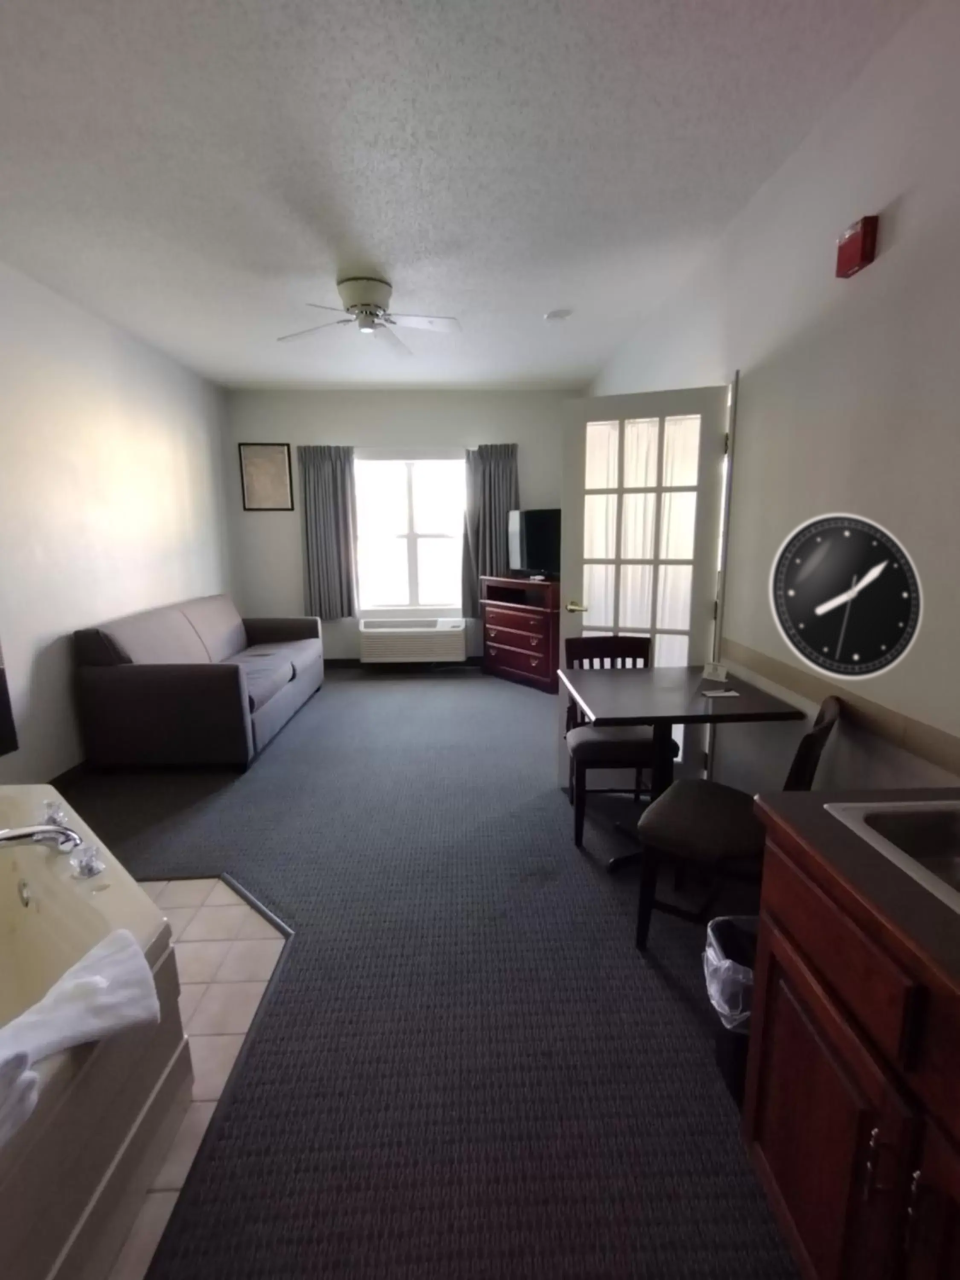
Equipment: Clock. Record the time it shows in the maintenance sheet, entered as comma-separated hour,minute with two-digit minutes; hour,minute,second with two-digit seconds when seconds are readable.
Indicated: 8,08,33
